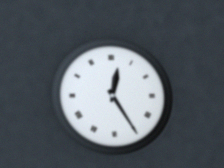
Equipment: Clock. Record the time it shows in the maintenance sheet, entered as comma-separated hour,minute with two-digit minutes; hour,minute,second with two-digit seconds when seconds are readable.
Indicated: 12,25
